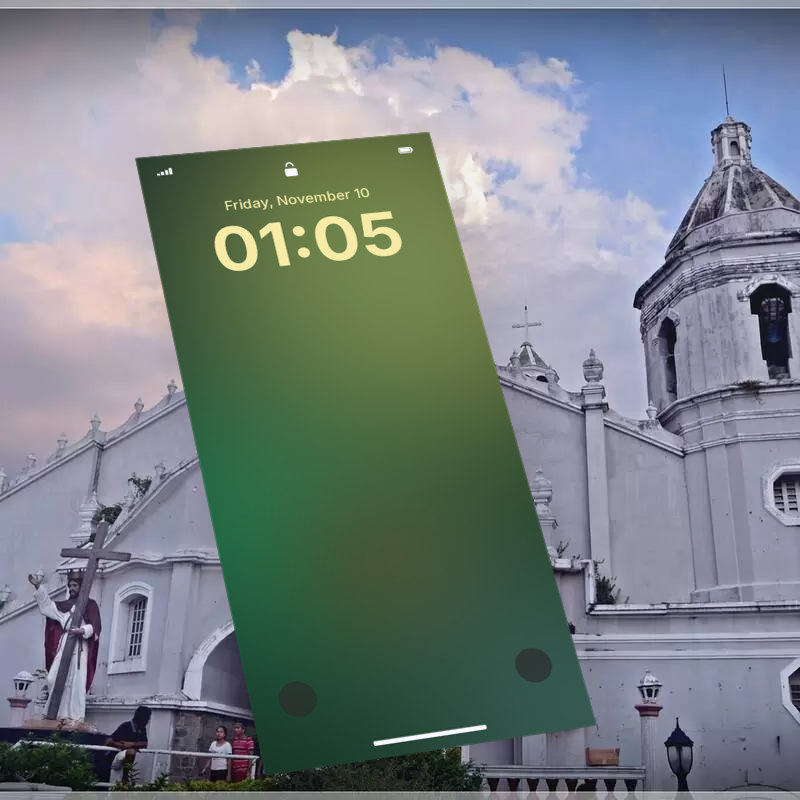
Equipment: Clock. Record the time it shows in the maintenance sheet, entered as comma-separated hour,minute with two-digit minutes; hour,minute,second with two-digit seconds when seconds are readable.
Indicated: 1,05
